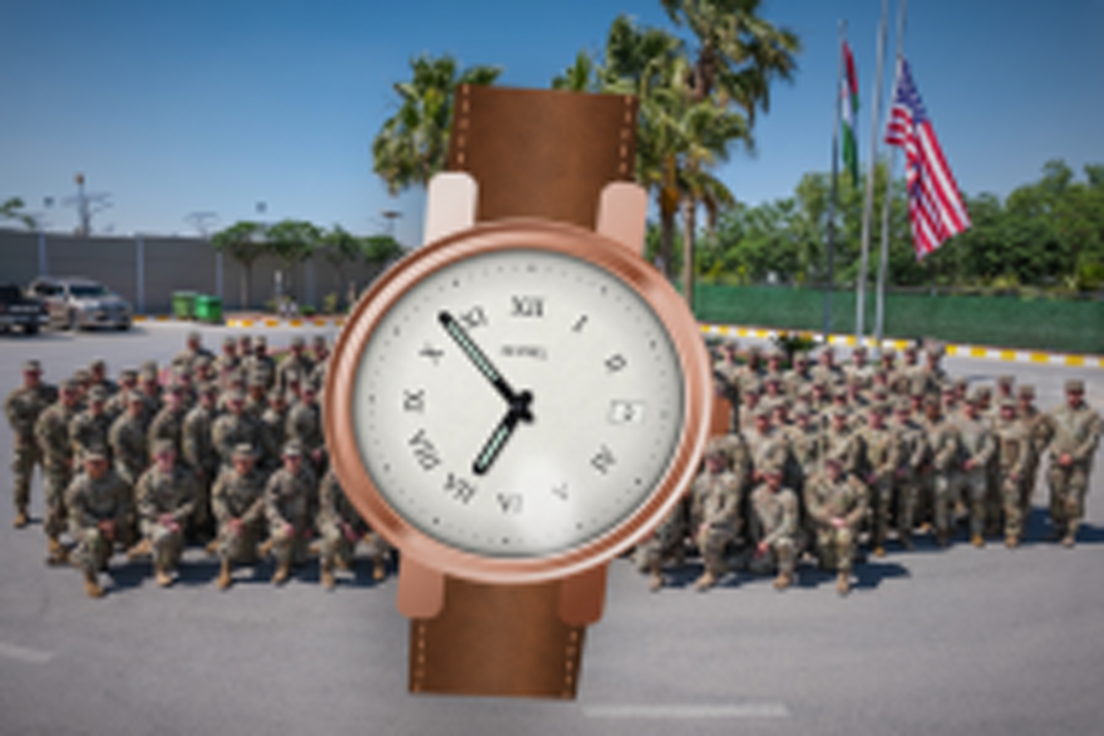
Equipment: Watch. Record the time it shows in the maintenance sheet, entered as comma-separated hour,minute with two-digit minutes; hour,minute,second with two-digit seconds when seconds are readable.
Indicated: 6,53
